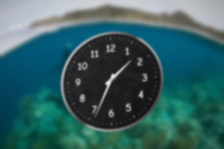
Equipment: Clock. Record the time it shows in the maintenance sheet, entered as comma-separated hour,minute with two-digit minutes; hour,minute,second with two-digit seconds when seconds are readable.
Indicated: 1,34
